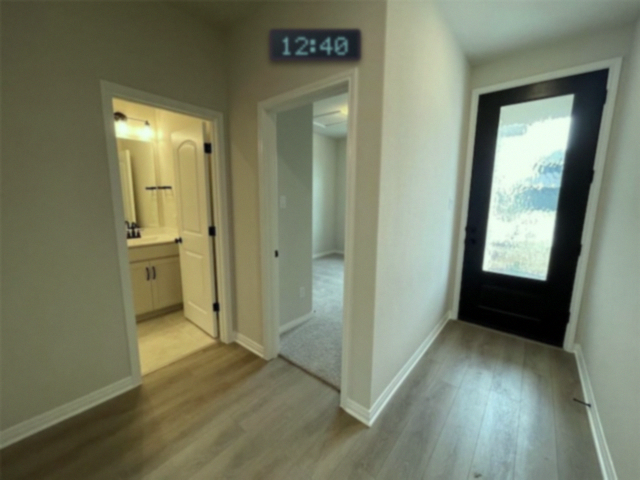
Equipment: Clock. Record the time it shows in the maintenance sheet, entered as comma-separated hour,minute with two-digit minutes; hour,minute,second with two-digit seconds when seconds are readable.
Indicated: 12,40
